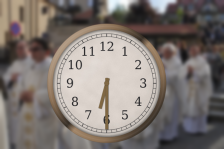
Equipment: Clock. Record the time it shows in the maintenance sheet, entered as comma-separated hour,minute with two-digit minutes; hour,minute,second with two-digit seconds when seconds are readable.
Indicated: 6,30
